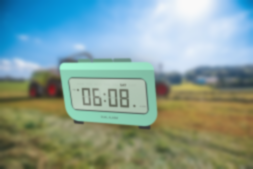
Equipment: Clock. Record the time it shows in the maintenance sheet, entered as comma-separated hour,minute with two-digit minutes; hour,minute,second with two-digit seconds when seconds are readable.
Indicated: 6,08
